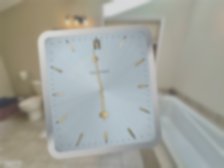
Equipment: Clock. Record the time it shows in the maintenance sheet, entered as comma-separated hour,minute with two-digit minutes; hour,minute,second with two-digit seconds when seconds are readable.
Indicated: 5,59
